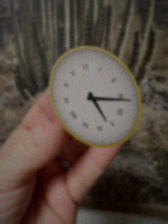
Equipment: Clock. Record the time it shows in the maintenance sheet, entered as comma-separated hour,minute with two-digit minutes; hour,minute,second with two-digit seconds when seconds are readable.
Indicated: 5,16
